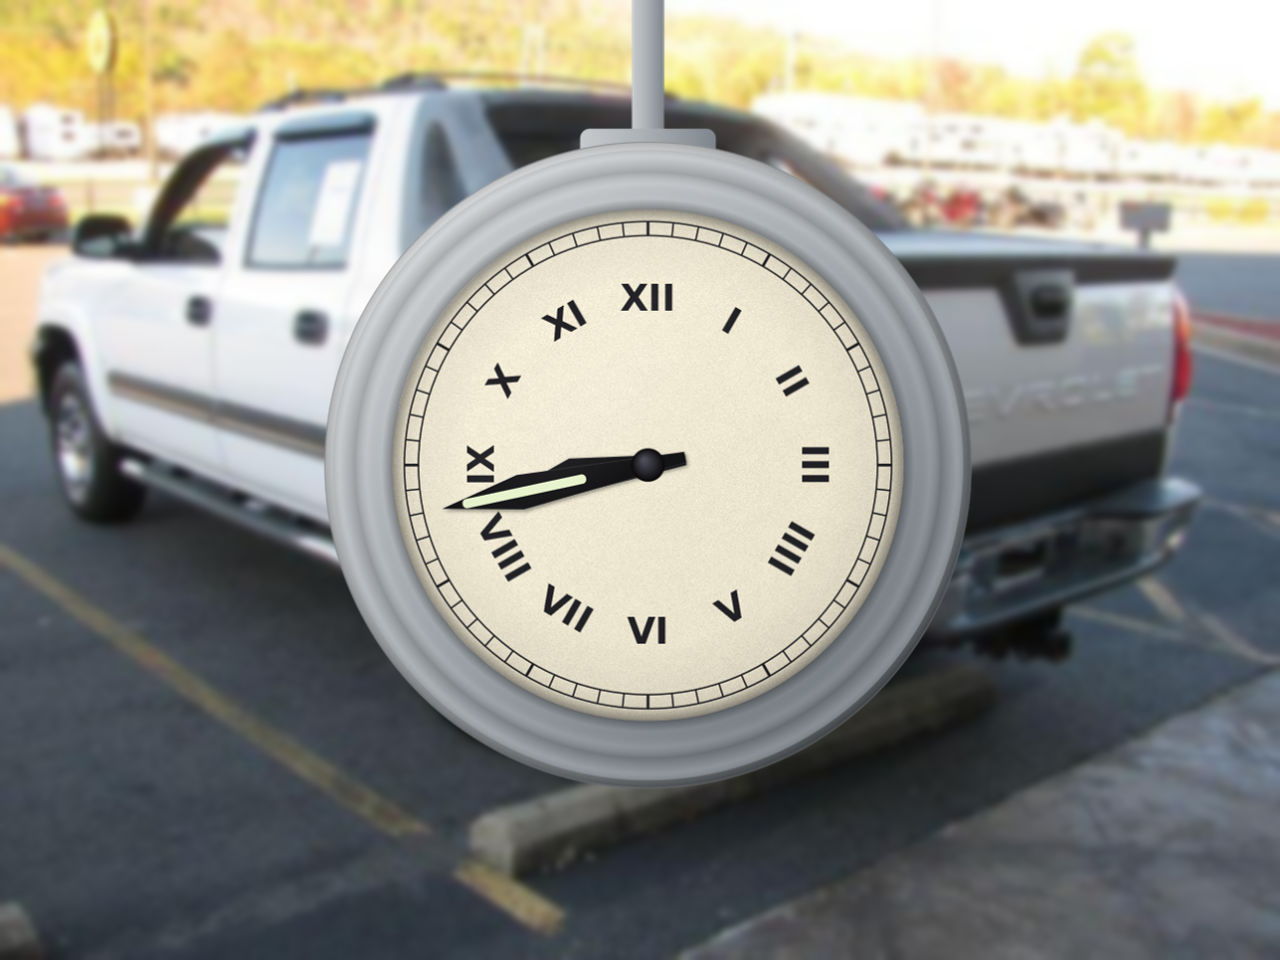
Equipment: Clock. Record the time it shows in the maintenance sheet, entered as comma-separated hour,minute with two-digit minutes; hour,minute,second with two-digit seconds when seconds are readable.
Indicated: 8,43
